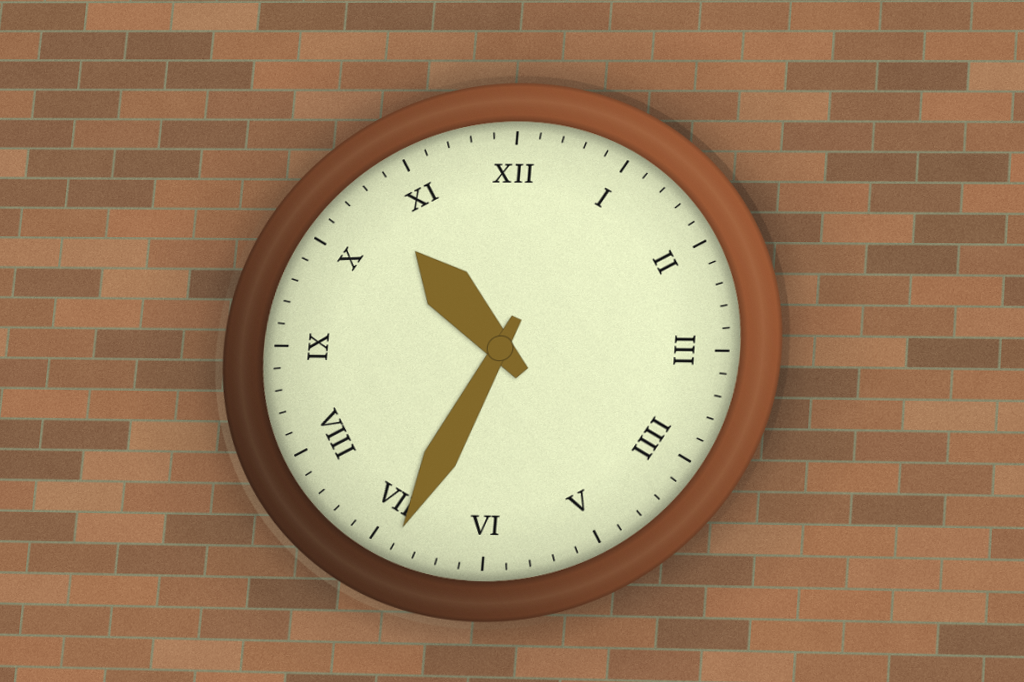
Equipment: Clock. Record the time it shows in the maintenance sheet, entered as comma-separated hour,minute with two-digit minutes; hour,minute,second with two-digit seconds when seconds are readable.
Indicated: 10,34
